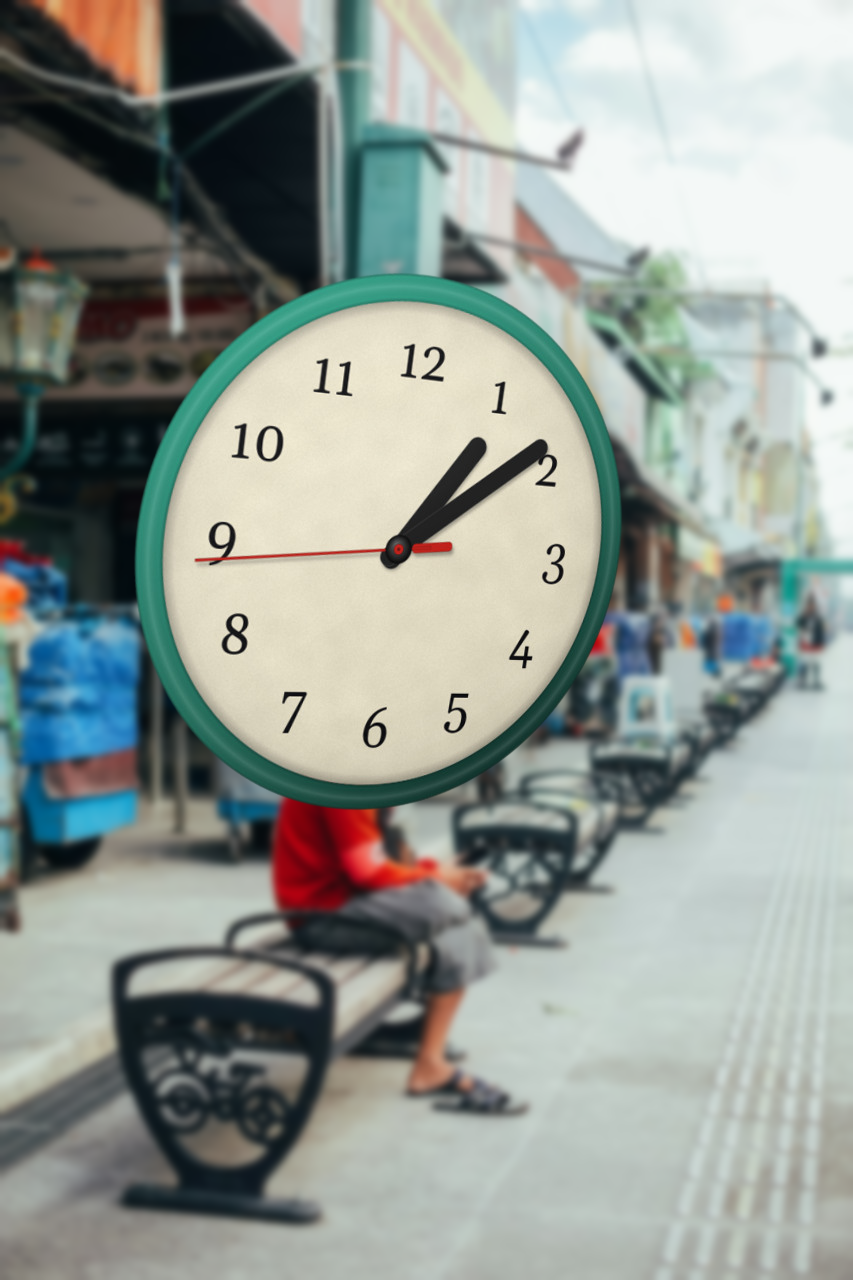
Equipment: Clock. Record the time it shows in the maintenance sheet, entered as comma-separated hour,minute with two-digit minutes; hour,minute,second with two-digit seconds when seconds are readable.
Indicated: 1,08,44
